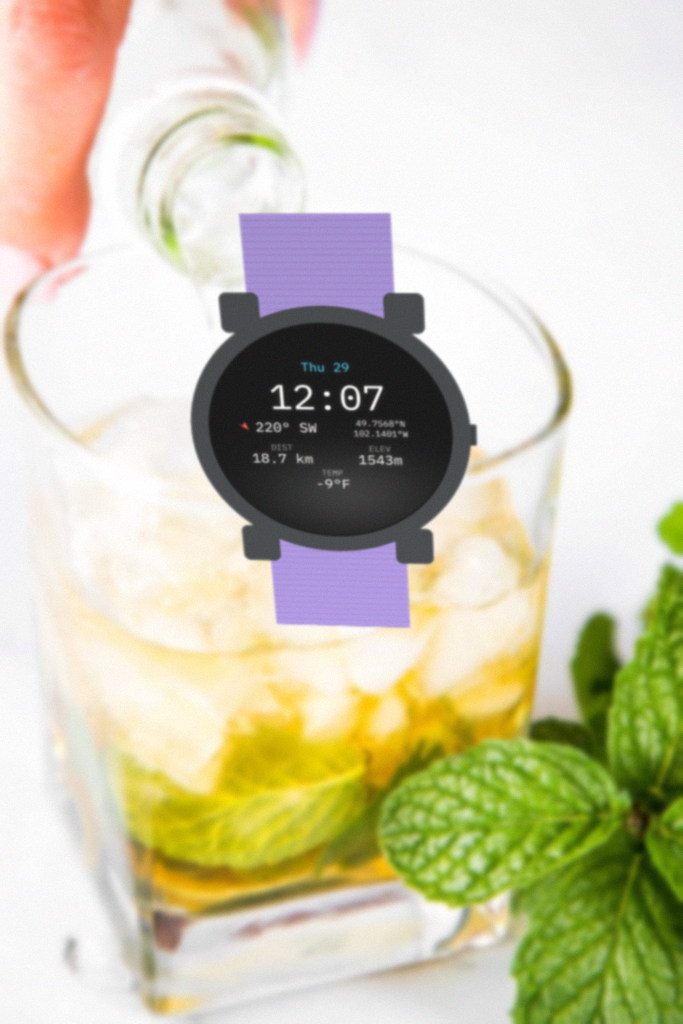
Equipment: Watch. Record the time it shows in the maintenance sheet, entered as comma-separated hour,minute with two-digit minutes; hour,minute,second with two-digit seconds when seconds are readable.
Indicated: 12,07
